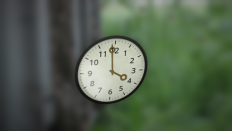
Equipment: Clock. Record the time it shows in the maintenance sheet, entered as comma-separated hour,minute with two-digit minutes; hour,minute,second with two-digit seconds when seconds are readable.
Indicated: 3,59
